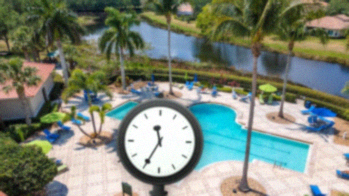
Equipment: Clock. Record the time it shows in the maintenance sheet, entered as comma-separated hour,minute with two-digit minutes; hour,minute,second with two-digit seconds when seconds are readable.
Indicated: 11,35
